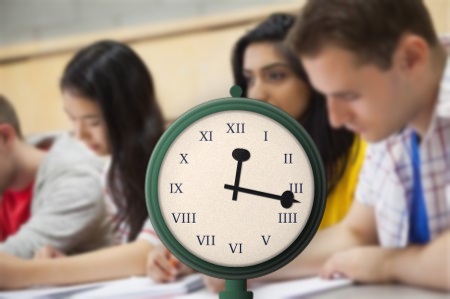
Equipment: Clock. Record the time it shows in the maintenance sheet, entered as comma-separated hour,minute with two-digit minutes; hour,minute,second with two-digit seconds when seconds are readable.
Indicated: 12,17
